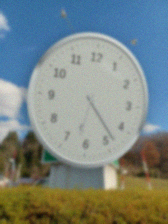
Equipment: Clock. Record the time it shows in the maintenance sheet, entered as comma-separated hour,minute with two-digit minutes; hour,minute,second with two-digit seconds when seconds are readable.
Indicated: 6,23
